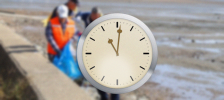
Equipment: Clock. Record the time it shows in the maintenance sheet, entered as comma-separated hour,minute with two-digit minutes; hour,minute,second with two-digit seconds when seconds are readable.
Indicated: 11,01
